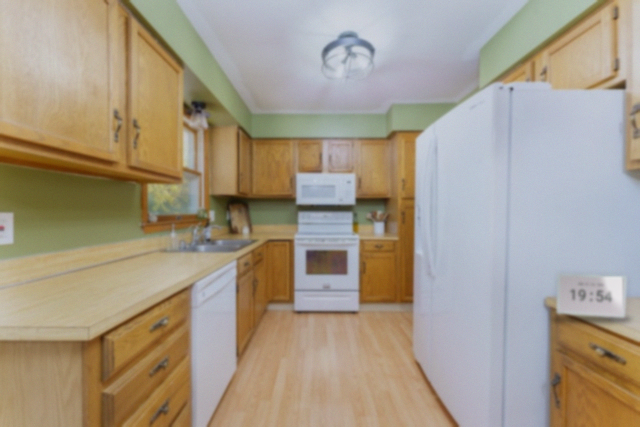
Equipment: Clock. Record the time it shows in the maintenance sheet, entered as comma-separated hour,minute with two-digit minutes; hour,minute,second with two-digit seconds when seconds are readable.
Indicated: 19,54
